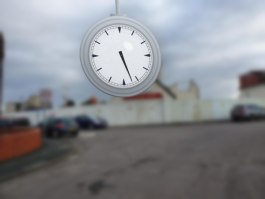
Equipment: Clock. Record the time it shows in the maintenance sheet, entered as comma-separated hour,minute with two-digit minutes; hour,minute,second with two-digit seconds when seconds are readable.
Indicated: 5,27
